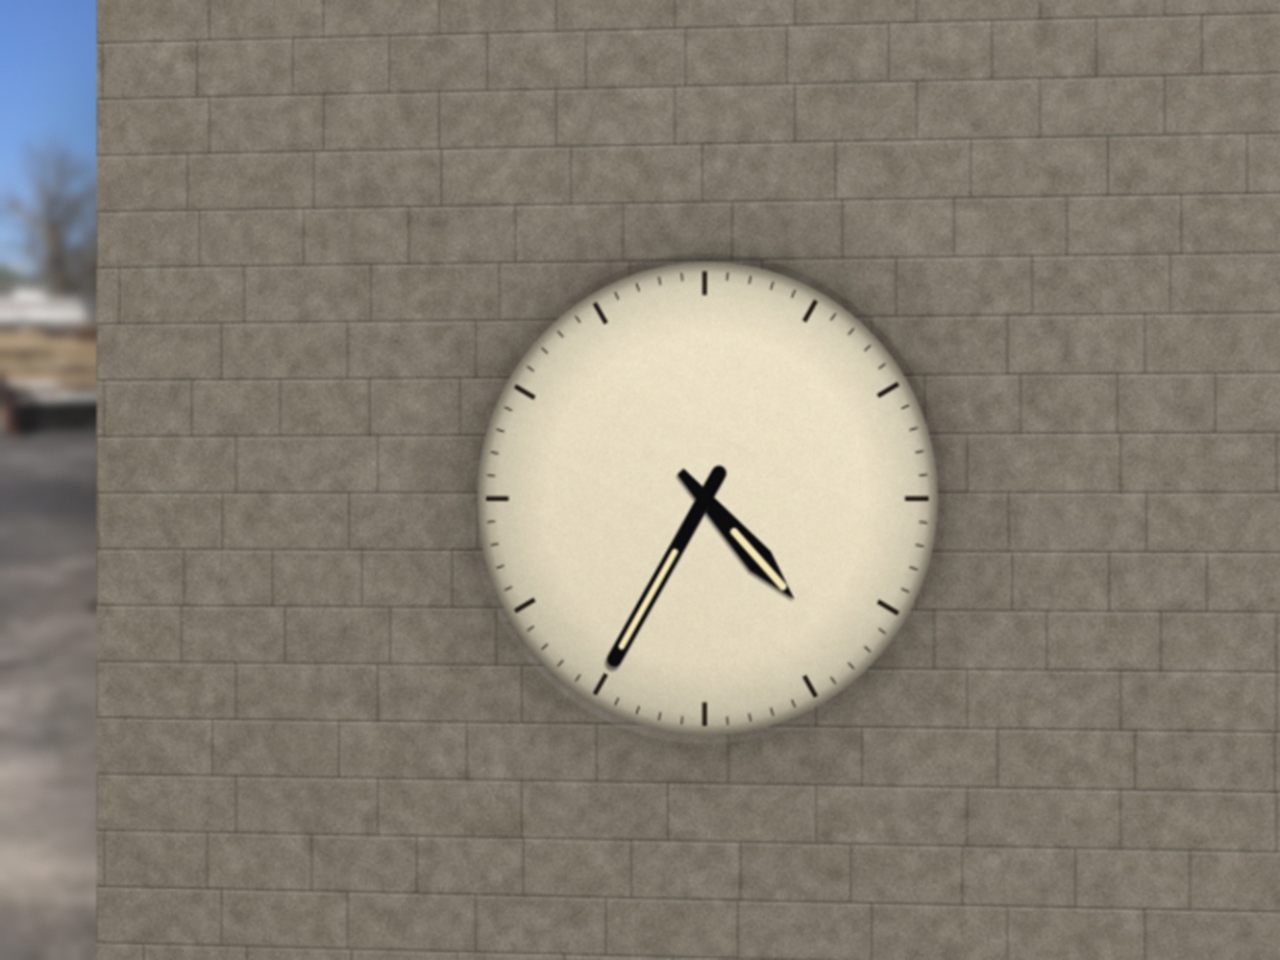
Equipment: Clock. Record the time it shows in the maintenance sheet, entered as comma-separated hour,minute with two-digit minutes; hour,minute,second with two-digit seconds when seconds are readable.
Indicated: 4,35
